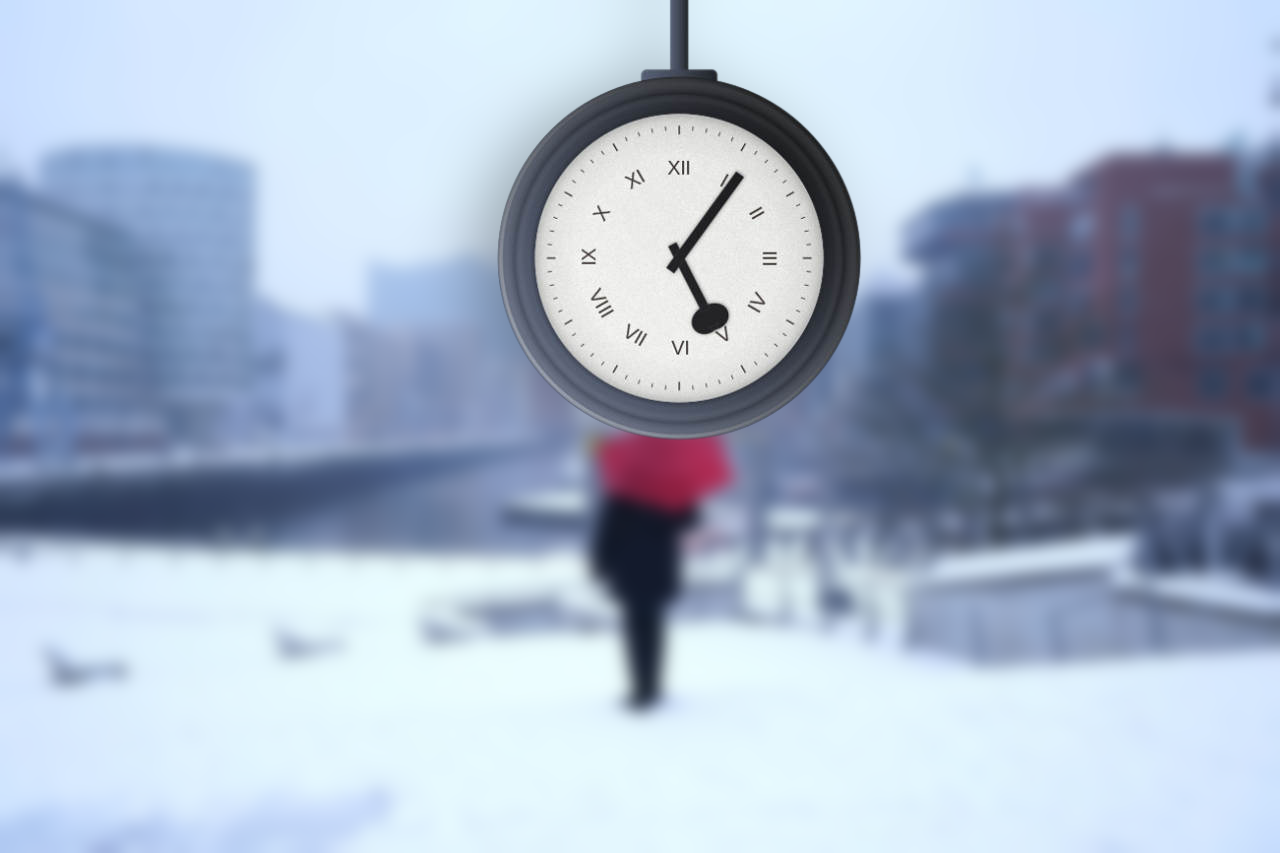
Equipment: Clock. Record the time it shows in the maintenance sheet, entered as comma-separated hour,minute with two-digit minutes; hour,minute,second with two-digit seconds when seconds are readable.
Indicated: 5,06
